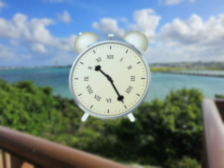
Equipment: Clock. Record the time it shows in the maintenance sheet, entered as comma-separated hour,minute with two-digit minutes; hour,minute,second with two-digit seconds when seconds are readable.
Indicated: 10,25
